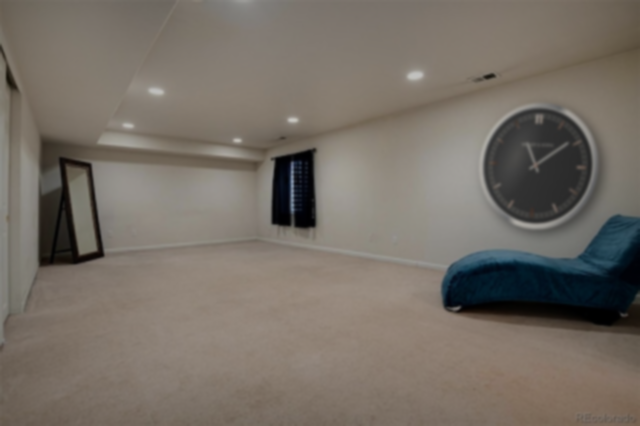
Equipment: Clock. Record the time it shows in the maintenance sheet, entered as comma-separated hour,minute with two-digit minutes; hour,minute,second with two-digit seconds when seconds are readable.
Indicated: 11,09
